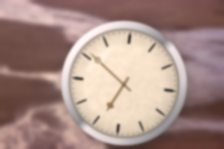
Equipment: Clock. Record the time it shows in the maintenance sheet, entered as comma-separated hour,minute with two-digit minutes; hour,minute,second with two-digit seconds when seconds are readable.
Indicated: 6,51
